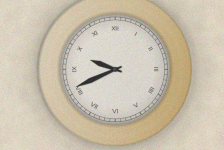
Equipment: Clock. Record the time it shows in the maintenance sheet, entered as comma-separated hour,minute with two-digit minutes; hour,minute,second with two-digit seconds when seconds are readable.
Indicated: 9,41
